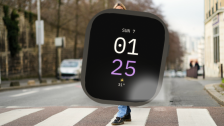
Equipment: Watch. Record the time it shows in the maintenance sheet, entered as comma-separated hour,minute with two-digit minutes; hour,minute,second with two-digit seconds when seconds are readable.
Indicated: 1,25
